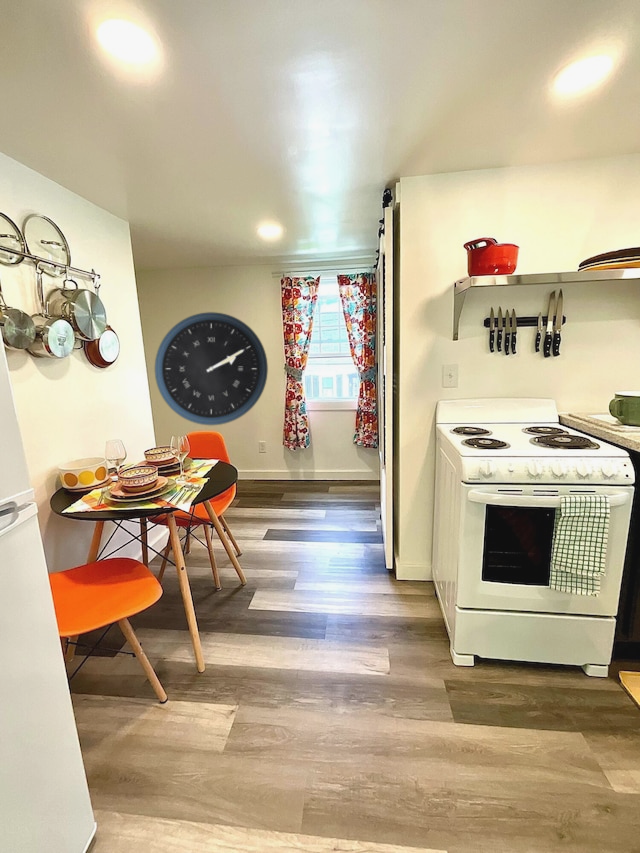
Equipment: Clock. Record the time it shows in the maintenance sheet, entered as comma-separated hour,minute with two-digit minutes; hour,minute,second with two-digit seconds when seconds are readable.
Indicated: 2,10
